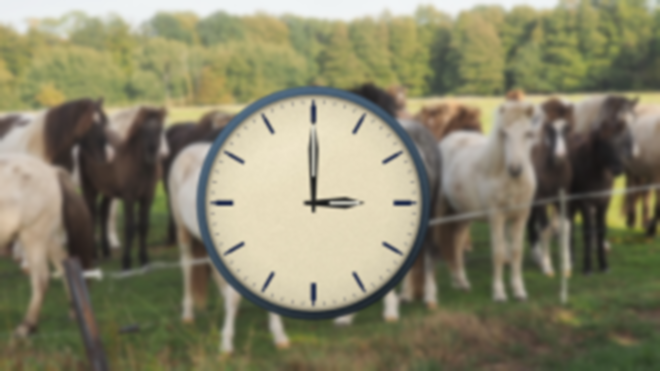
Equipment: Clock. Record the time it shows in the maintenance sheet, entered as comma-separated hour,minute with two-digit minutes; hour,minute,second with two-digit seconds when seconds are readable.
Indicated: 3,00
